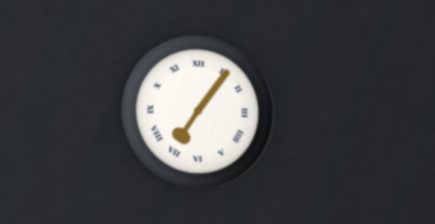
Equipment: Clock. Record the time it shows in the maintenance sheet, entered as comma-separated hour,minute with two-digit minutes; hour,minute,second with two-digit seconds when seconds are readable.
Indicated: 7,06
